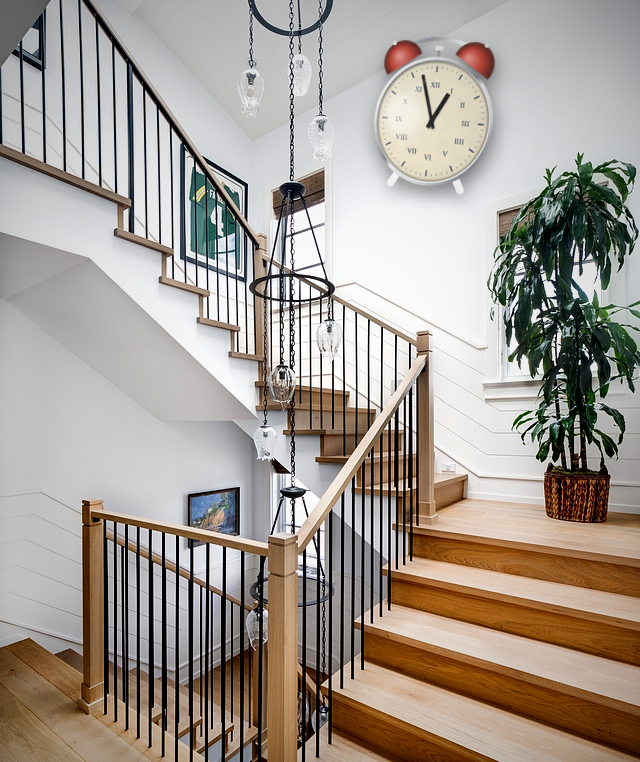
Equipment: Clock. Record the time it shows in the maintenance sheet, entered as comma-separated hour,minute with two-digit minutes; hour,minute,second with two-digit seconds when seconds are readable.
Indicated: 12,57
